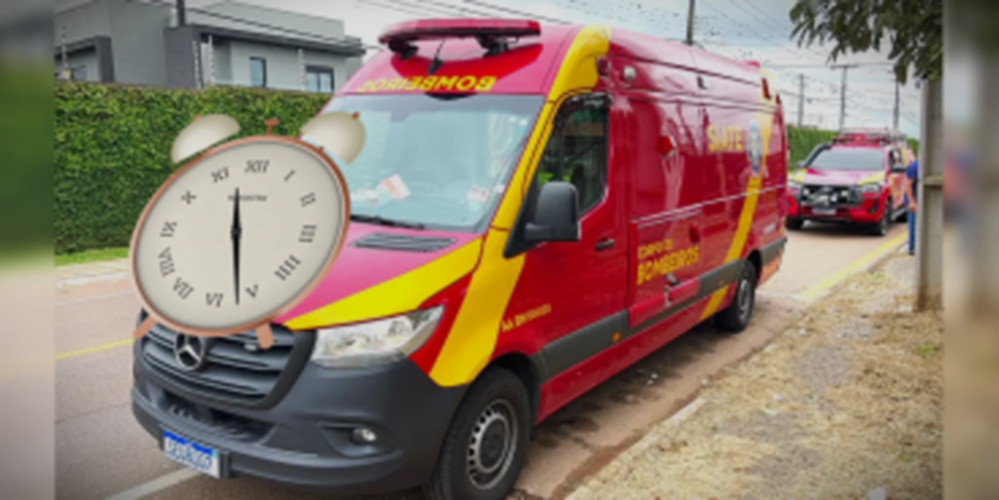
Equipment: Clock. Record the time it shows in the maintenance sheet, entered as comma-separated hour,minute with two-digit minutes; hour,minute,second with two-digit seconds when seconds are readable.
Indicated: 11,27
